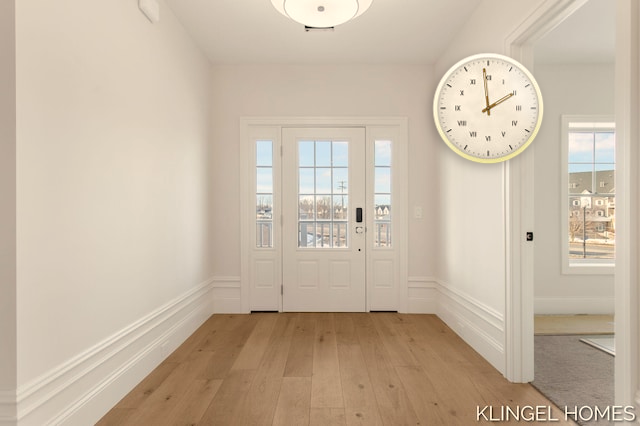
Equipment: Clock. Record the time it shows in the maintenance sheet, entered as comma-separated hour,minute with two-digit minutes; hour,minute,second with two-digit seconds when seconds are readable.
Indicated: 1,59
